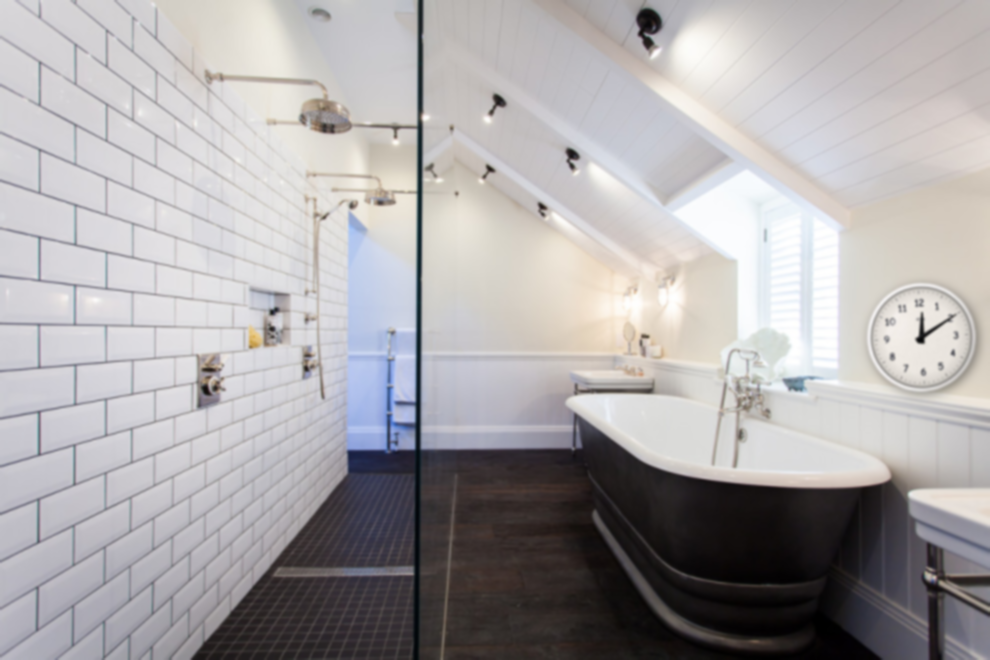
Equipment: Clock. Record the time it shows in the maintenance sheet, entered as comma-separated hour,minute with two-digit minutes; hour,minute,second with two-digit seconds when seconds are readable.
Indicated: 12,10
